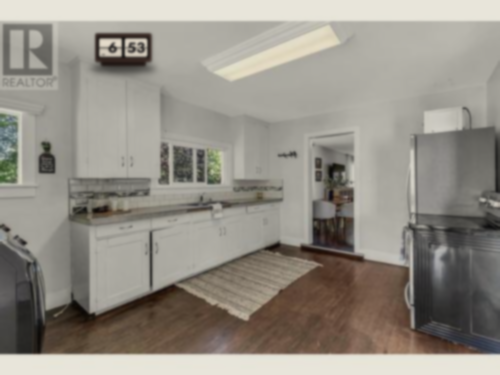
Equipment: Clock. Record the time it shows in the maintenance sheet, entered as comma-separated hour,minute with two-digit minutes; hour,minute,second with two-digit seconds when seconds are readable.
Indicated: 6,53
